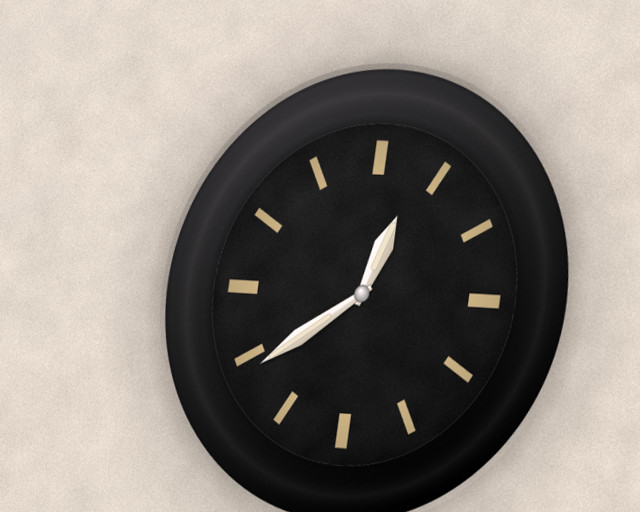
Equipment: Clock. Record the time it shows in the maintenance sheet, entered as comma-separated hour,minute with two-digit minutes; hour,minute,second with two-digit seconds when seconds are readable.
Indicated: 12,39
